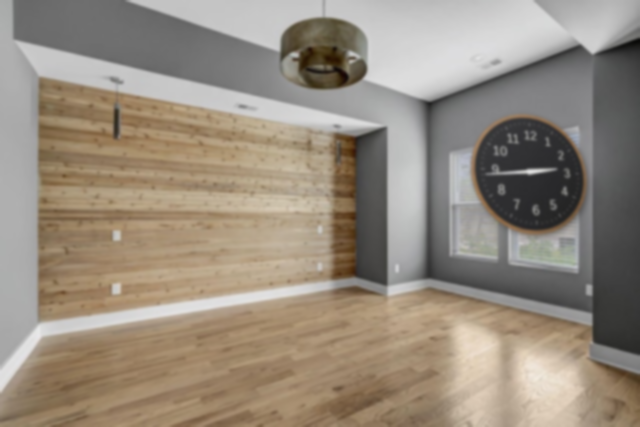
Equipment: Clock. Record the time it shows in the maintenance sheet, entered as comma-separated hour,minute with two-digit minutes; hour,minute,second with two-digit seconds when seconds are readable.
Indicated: 2,44
